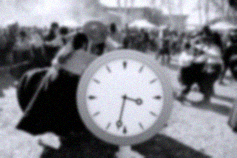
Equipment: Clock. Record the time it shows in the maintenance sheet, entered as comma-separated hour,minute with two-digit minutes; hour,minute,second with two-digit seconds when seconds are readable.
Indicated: 3,32
